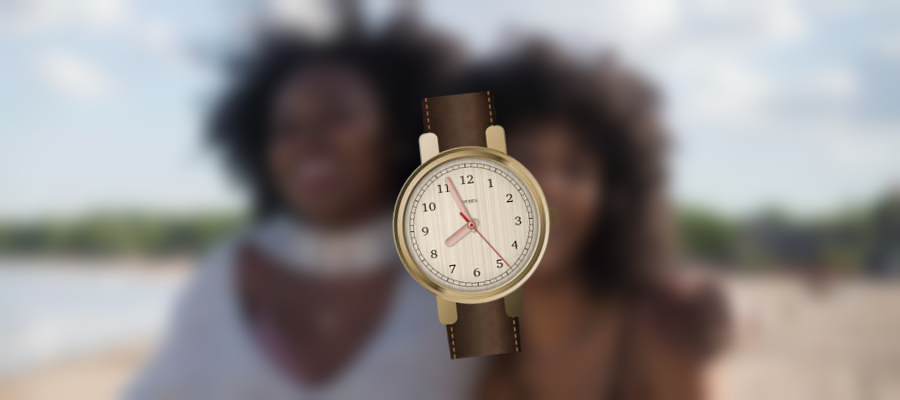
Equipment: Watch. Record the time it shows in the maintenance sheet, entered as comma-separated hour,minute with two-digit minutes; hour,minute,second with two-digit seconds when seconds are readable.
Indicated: 7,56,24
